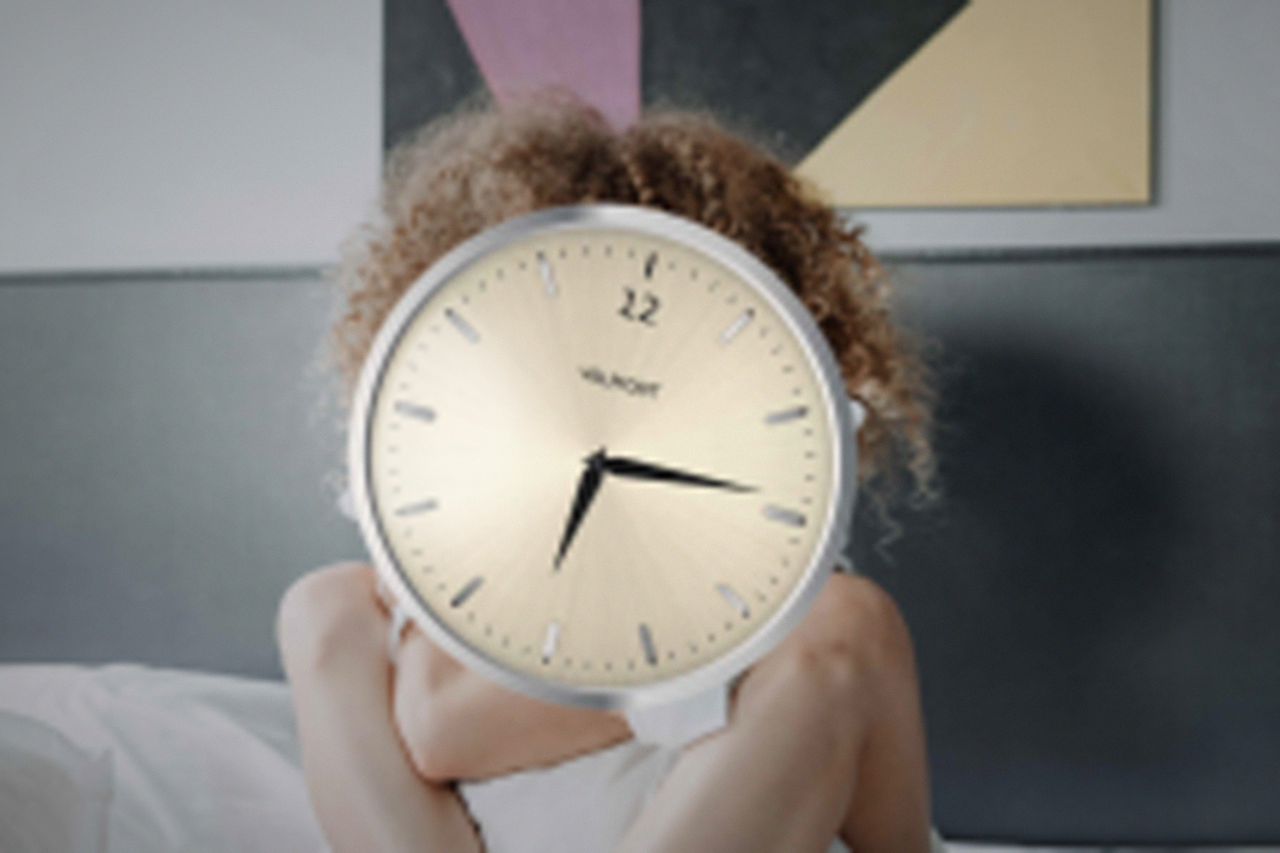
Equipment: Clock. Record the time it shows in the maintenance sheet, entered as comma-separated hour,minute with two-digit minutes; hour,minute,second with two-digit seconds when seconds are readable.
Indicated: 6,14
